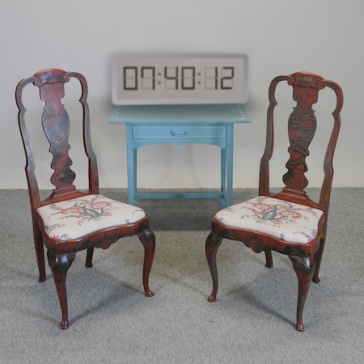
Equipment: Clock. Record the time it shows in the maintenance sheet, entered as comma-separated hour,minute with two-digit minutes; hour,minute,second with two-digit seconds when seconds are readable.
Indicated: 7,40,12
